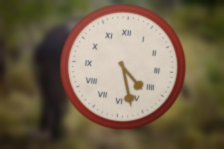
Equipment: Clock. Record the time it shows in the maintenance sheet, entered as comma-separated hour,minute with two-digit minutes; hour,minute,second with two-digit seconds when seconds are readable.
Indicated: 4,27
